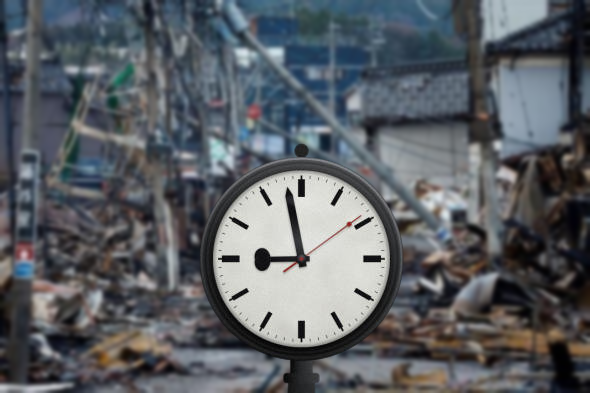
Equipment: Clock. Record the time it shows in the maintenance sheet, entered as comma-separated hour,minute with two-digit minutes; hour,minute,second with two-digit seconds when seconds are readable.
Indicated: 8,58,09
